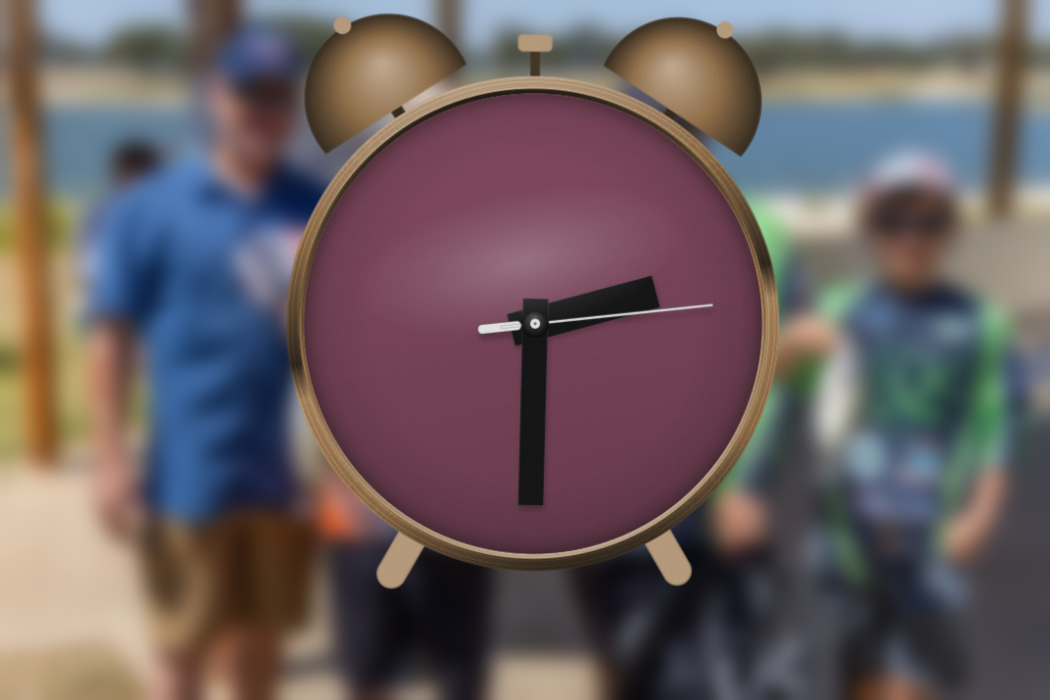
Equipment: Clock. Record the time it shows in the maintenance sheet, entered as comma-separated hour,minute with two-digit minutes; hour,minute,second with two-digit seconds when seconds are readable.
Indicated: 2,30,14
